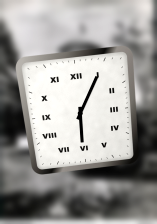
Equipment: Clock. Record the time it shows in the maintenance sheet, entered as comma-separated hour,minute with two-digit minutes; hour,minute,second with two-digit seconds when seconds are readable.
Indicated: 6,05
